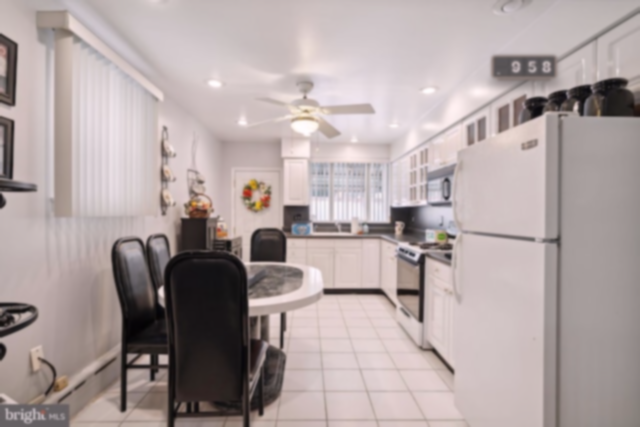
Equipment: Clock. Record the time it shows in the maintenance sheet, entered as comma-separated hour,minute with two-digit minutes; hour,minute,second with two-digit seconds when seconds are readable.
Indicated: 9,58
